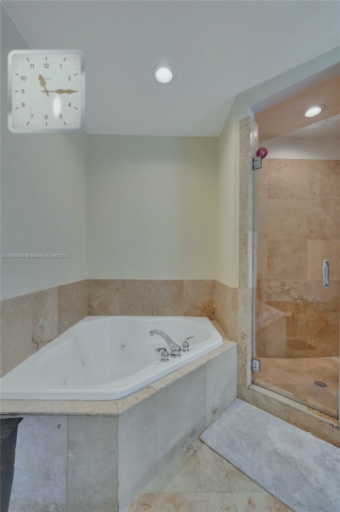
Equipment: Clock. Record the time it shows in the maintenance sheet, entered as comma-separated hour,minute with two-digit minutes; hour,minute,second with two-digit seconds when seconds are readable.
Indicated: 11,15
